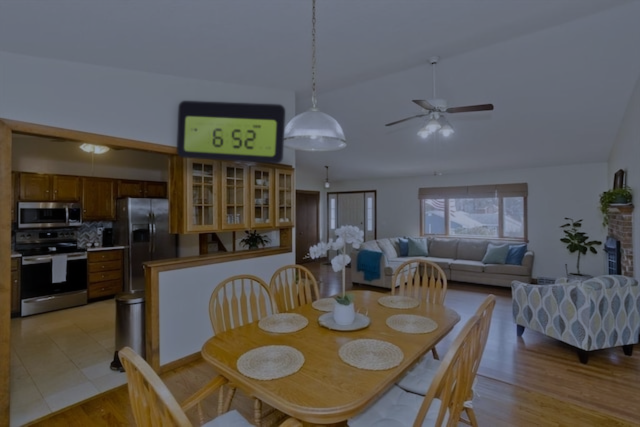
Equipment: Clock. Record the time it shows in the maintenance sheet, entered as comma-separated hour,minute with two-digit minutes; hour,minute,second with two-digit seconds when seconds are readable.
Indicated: 6,52
